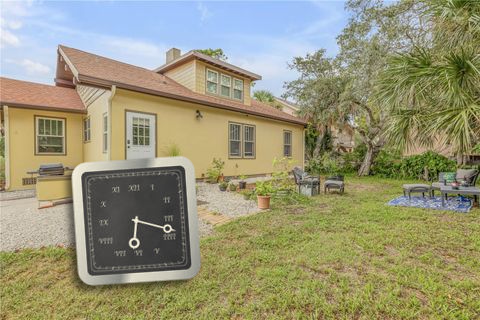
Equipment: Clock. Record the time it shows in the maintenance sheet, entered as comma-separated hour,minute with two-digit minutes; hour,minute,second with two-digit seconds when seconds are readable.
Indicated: 6,18
